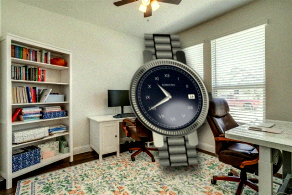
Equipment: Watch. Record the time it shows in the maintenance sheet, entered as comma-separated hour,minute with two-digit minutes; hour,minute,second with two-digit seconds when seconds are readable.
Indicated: 10,40
